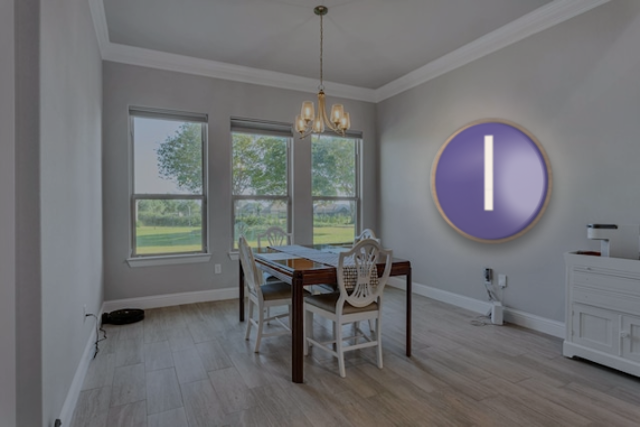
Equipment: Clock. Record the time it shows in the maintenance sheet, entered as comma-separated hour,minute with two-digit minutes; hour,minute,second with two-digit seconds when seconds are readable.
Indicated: 6,00
